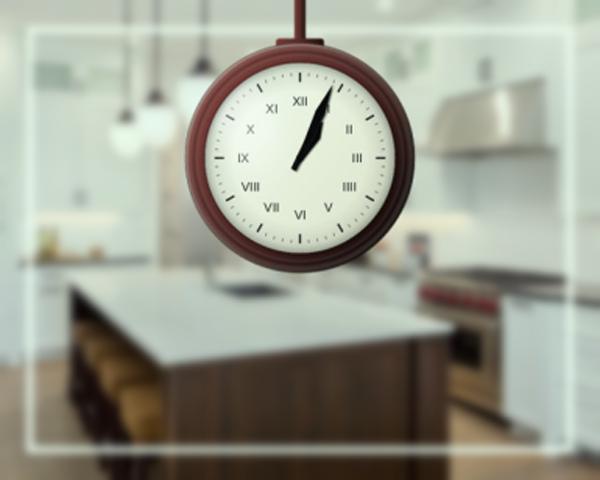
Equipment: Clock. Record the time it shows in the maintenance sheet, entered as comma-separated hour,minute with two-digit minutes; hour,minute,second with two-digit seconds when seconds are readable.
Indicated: 1,04
